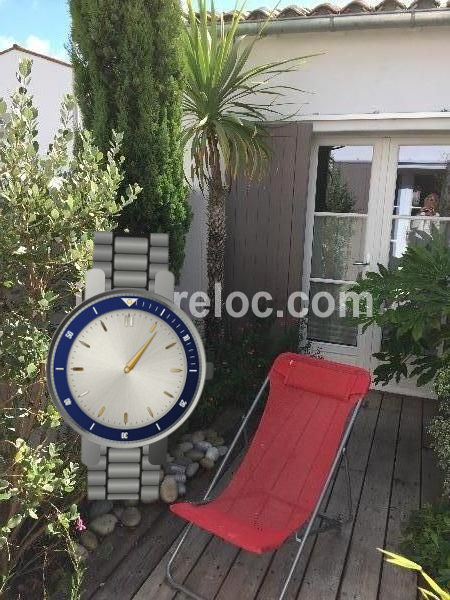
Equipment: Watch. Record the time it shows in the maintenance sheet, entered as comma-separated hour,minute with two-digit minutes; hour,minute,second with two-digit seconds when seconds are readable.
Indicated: 1,06
